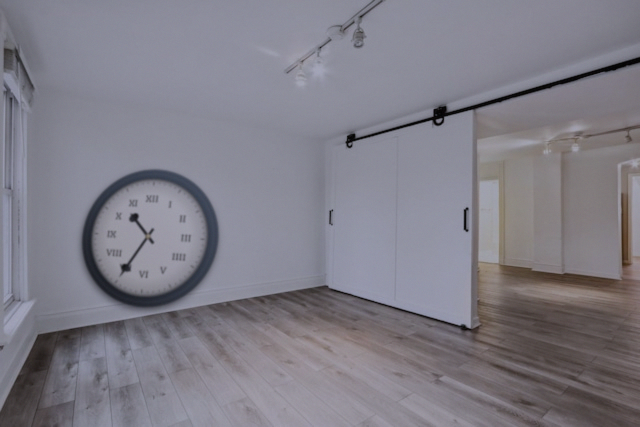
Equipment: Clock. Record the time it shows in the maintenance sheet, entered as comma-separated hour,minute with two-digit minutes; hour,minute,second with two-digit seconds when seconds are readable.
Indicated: 10,35
